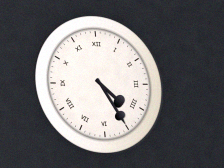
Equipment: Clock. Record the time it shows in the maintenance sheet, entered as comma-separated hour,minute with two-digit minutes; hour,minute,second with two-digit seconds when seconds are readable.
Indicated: 4,25
